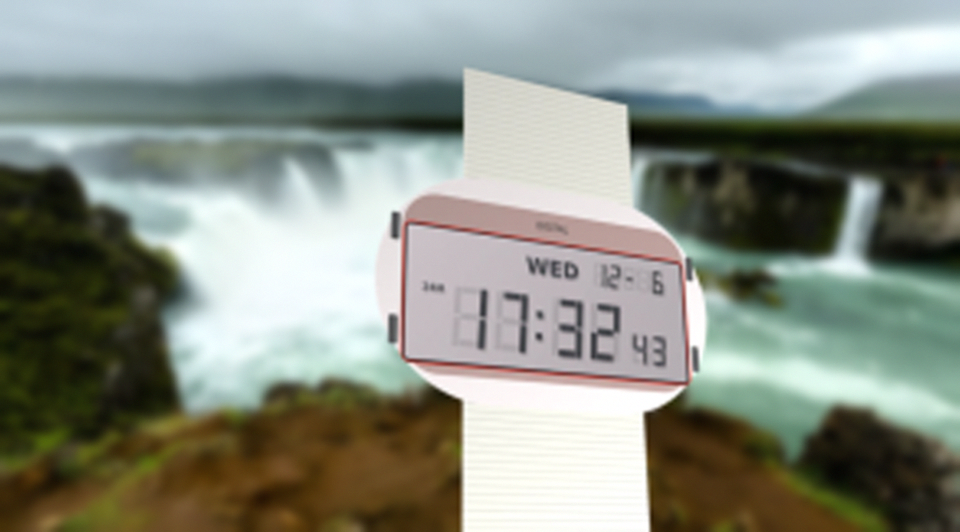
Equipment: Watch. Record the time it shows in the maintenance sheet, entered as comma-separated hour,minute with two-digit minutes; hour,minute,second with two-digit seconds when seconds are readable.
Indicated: 17,32,43
